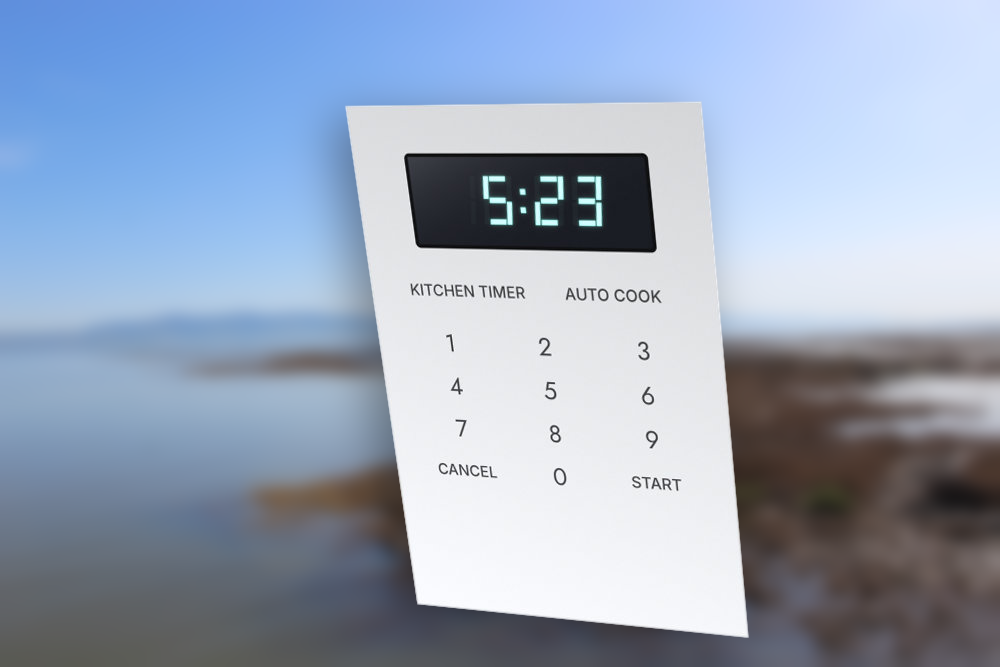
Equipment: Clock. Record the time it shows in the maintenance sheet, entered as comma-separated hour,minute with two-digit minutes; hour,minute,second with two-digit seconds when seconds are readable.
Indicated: 5,23
